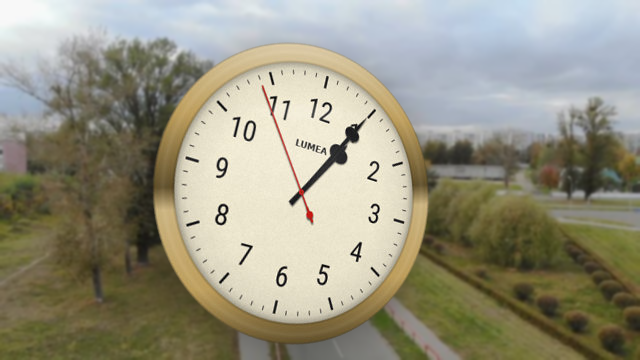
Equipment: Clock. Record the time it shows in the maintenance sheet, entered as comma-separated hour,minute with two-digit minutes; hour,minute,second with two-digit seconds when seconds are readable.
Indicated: 1,04,54
